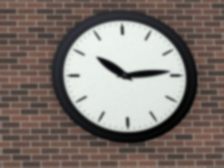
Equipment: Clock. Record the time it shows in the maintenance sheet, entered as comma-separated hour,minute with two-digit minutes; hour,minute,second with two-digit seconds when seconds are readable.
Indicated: 10,14
